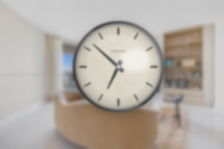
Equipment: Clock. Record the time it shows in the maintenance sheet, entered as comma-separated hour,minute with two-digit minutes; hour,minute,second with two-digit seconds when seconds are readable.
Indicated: 6,52
